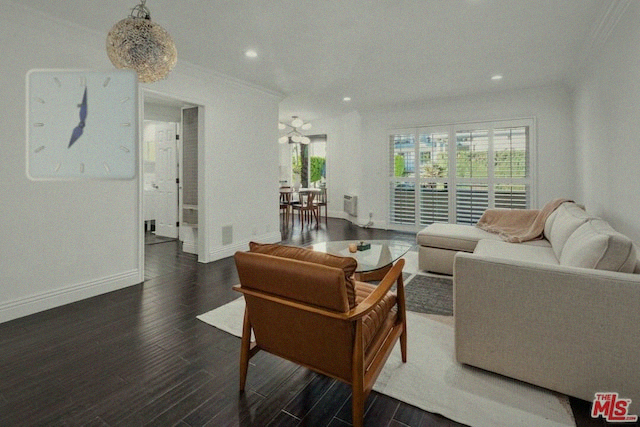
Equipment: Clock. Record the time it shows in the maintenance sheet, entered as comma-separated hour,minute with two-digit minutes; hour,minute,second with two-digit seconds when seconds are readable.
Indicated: 7,01
